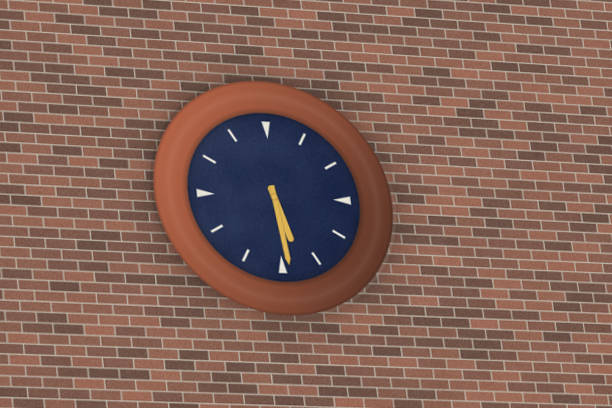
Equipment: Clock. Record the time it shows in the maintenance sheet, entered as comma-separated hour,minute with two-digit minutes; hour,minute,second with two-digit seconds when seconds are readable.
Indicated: 5,29
